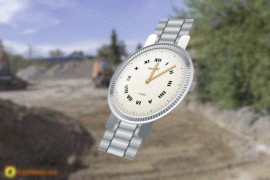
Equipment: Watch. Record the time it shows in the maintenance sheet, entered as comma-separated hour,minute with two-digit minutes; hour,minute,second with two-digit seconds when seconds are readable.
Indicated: 12,08
